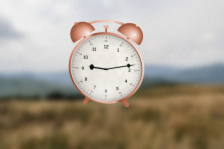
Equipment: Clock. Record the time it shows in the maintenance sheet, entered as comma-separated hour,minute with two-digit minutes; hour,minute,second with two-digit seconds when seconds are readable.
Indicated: 9,13
